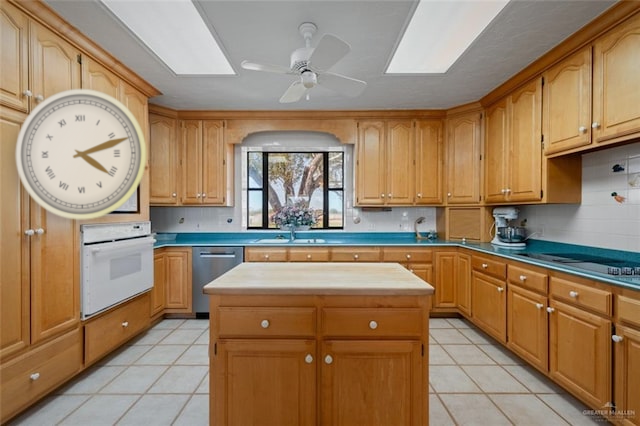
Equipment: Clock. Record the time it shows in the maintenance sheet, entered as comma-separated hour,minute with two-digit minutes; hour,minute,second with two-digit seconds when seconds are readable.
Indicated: 4,12
